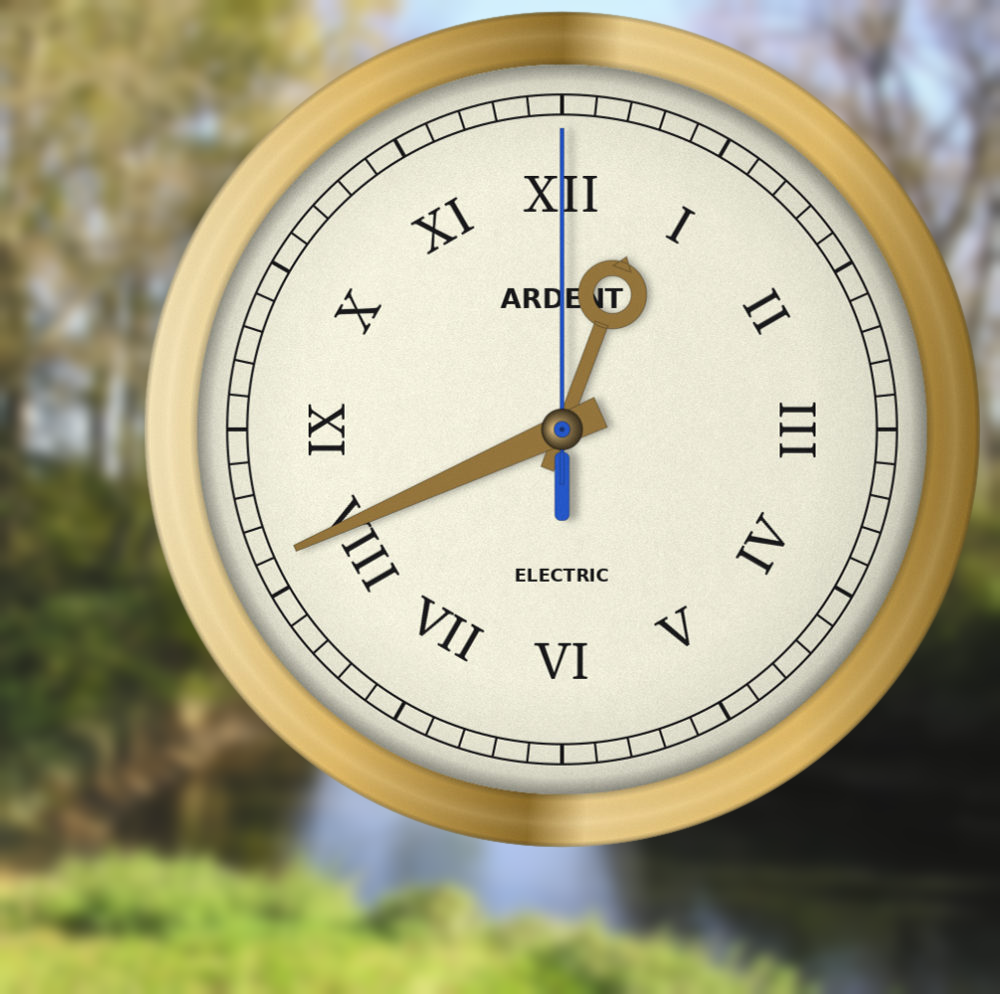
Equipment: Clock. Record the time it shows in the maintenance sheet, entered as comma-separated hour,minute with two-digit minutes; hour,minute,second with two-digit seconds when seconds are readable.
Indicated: 12,41,00
